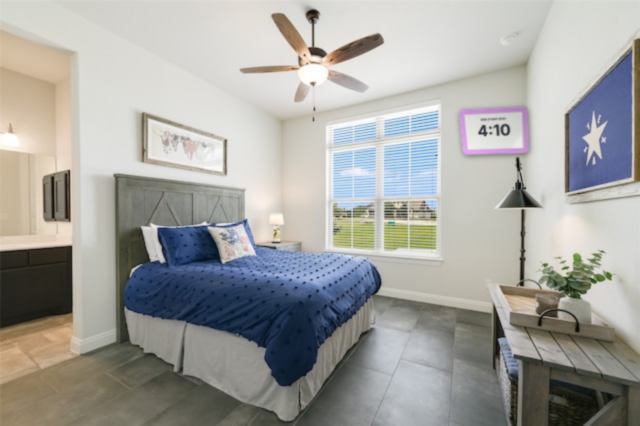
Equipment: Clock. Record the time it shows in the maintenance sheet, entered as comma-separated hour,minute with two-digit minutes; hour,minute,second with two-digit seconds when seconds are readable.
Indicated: 4,10
